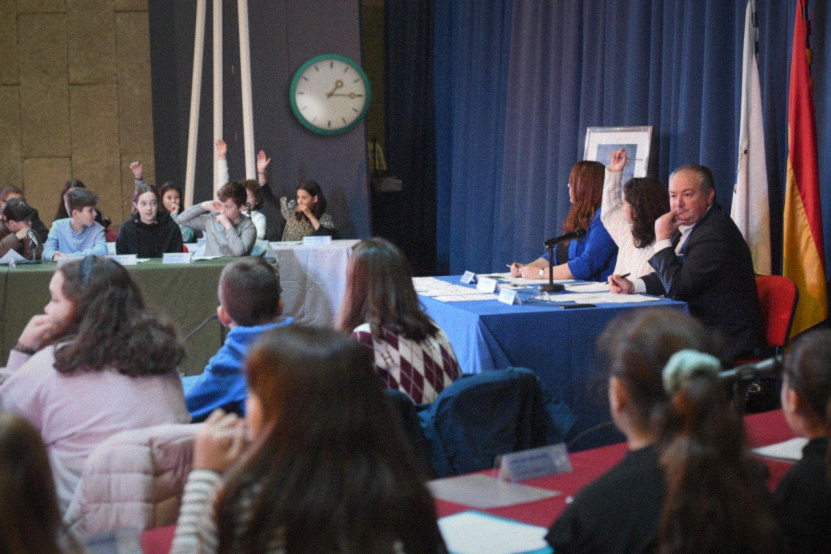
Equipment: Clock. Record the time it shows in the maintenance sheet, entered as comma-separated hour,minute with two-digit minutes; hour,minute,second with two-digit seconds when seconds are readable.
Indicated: 1,15
